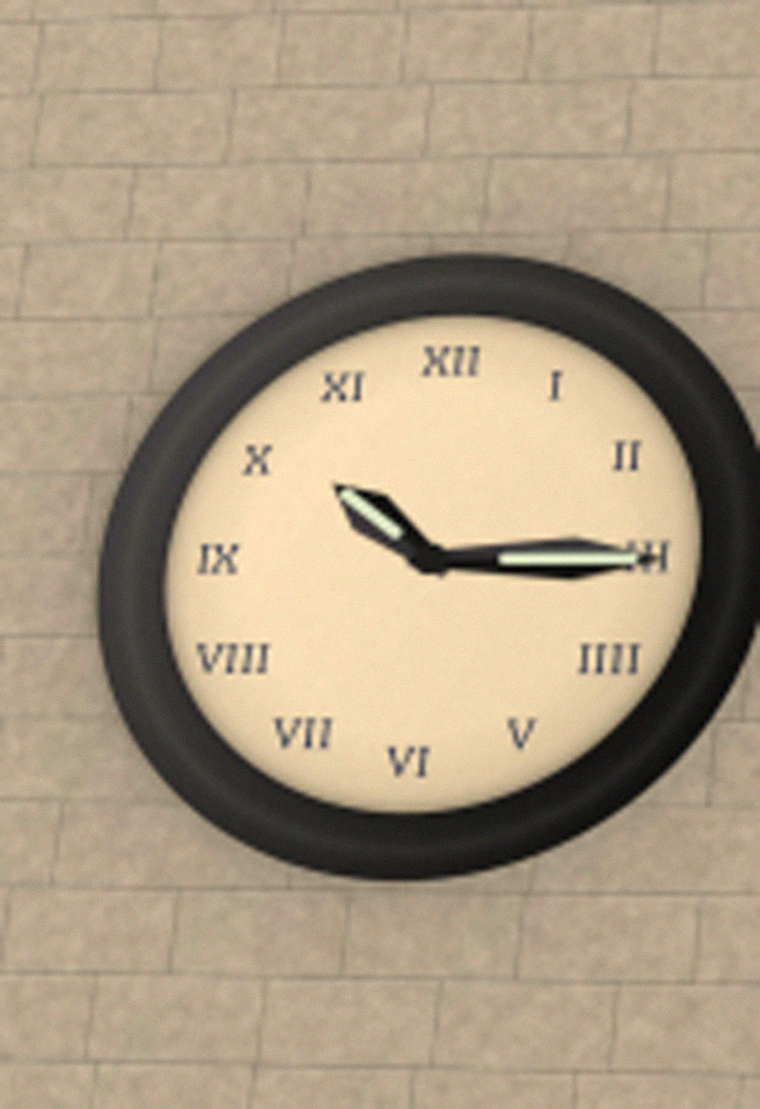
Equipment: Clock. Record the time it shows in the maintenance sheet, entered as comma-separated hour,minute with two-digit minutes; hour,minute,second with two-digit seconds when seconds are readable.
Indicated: 10,15
